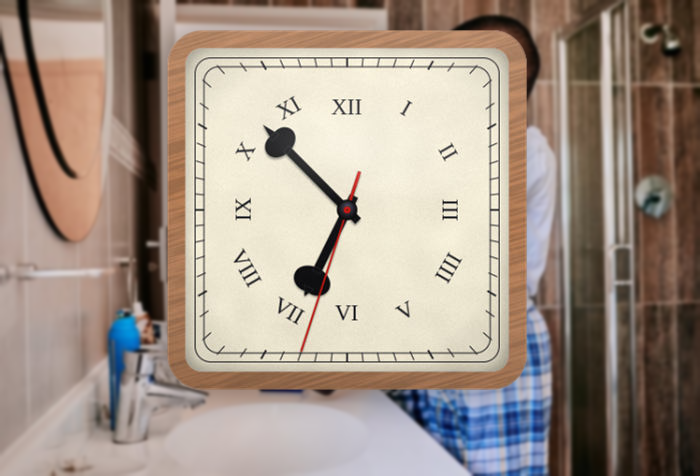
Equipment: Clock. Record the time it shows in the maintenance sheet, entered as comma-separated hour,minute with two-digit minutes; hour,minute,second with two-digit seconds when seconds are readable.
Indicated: 6,52,33
